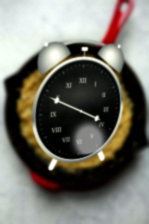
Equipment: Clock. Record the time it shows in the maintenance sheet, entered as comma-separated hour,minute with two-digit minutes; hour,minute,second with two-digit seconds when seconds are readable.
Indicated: 3,49
